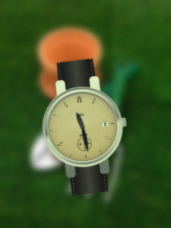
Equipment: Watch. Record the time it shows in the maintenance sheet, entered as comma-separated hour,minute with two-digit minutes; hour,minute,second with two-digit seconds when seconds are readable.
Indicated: 11,29
